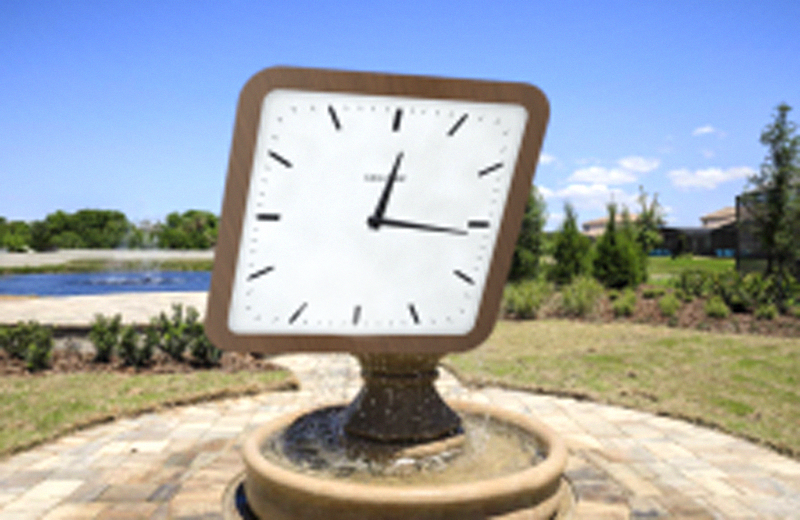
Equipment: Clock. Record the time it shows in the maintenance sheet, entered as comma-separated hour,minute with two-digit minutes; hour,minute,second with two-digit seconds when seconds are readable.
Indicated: 12,16
